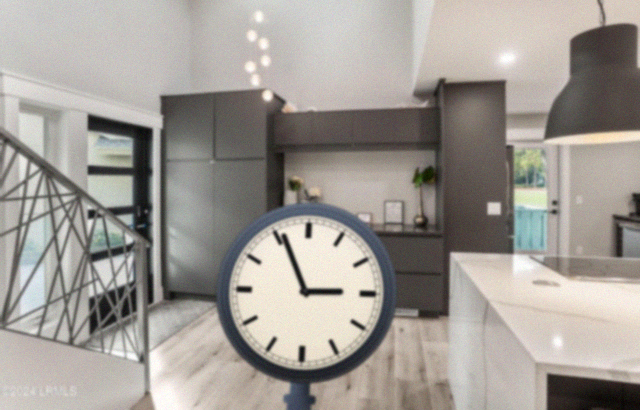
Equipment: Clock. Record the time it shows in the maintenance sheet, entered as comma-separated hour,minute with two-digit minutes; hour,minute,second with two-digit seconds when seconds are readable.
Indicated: 2,56
